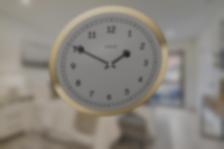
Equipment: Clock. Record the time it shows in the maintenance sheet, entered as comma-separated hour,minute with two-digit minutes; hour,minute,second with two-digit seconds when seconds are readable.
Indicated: 1,50
